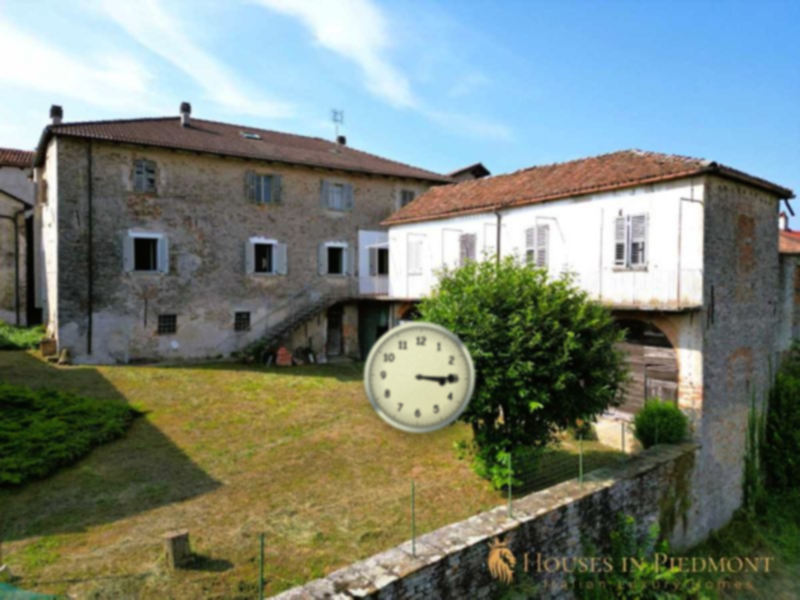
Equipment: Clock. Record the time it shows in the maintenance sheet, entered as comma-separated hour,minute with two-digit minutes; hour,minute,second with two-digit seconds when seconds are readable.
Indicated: 3,15
